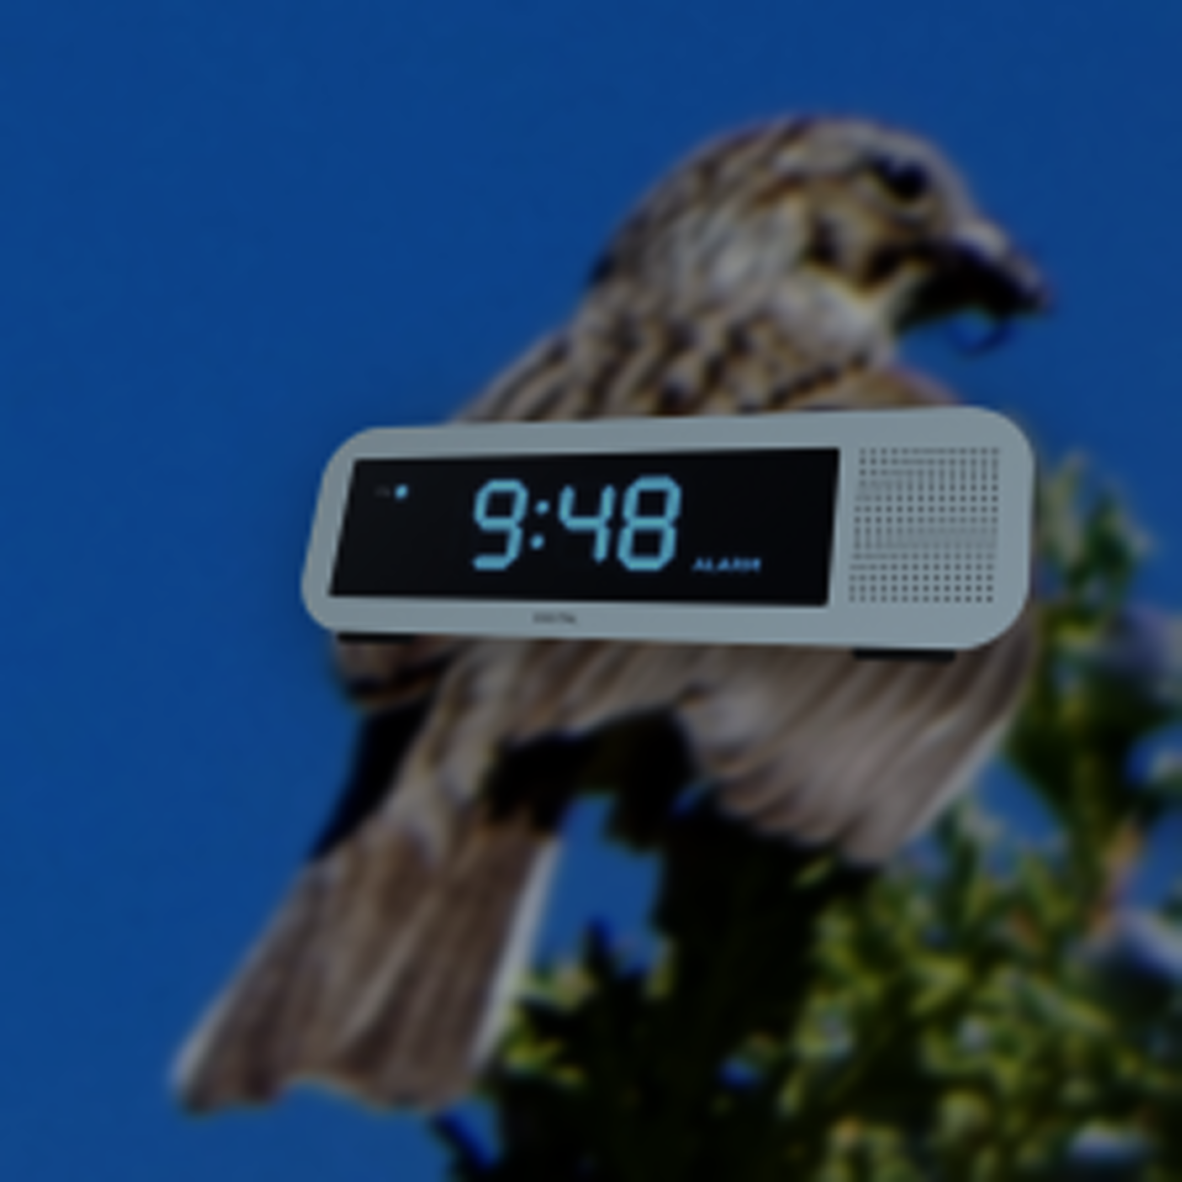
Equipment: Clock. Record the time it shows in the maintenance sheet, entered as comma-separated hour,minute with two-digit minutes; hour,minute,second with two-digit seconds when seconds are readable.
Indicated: 9,48
